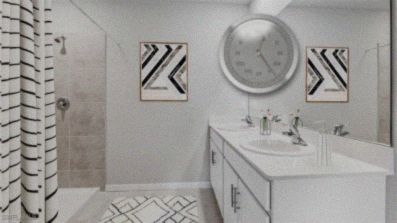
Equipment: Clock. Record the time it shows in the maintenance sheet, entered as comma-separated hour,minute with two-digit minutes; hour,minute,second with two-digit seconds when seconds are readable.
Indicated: 12,24
